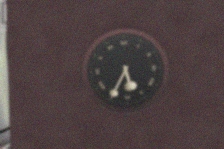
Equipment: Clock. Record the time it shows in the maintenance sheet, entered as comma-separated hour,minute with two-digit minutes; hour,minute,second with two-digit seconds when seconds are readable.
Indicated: 5,35
